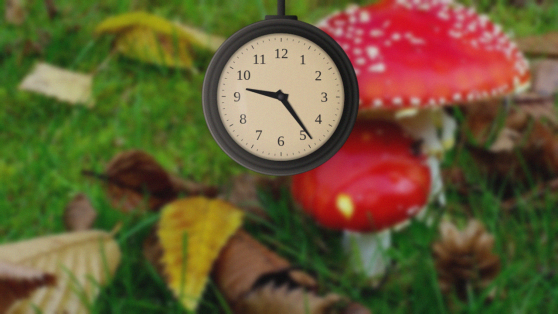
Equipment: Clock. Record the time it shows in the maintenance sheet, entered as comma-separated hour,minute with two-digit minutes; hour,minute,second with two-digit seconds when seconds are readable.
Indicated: 9,24
